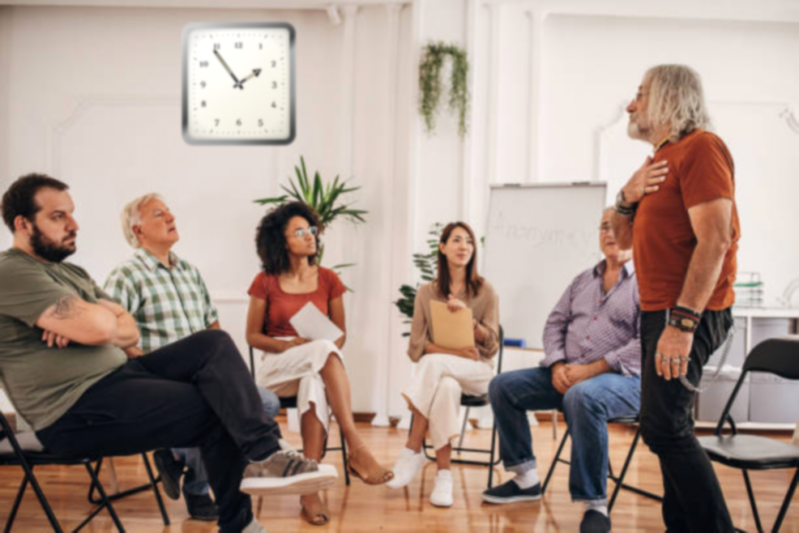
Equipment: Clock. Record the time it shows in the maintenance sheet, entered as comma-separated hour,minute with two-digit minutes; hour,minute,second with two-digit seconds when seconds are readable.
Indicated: 1,54
